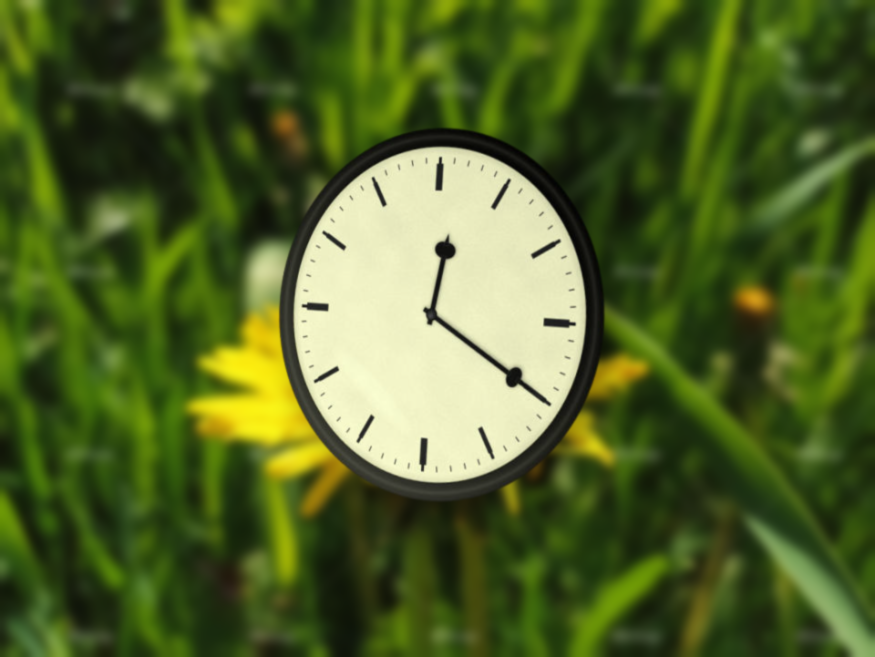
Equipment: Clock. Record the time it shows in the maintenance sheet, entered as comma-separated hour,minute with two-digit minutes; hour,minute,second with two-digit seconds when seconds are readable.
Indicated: 12,20
